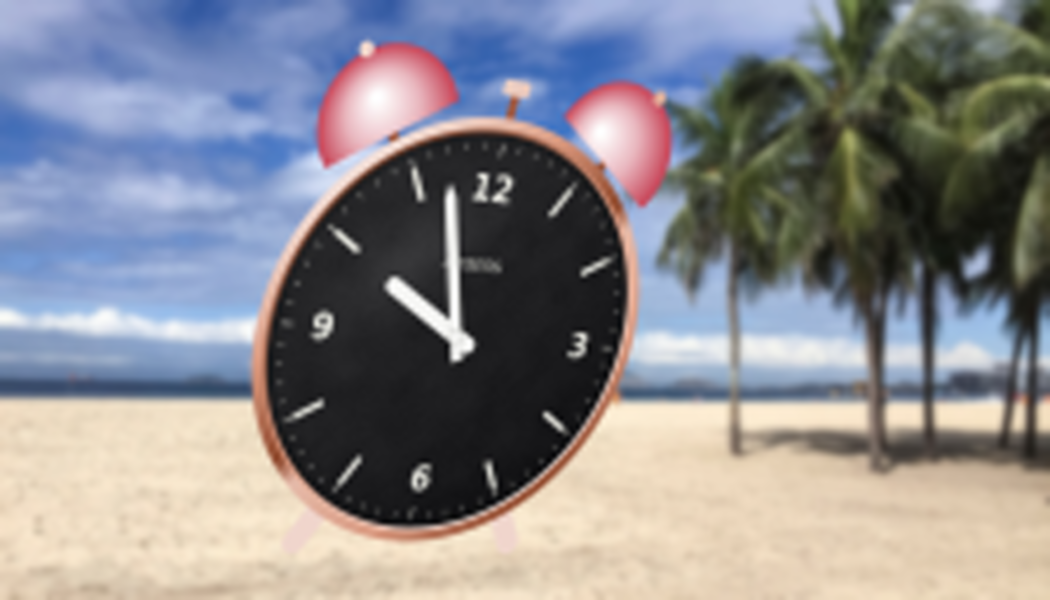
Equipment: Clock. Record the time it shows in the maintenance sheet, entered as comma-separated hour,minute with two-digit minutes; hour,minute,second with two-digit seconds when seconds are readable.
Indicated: 9,57
